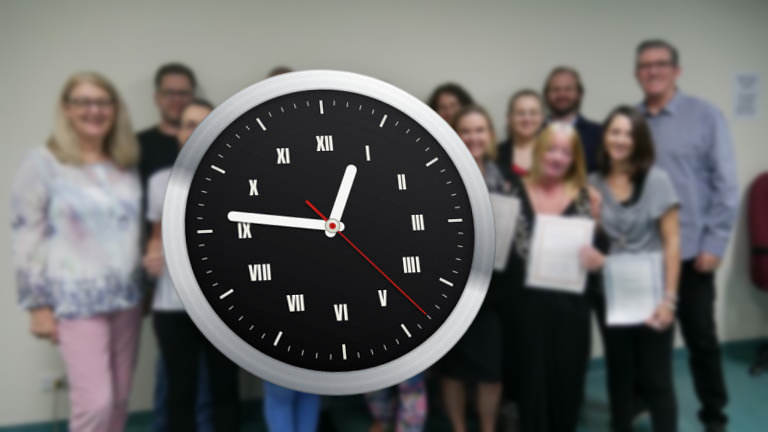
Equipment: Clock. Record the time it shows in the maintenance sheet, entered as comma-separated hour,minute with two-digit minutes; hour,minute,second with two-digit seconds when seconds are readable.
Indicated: 12,46,23
